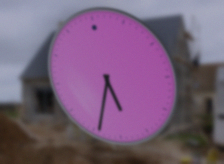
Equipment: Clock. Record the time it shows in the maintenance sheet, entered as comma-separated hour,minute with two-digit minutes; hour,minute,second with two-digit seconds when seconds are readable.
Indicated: 5,34
